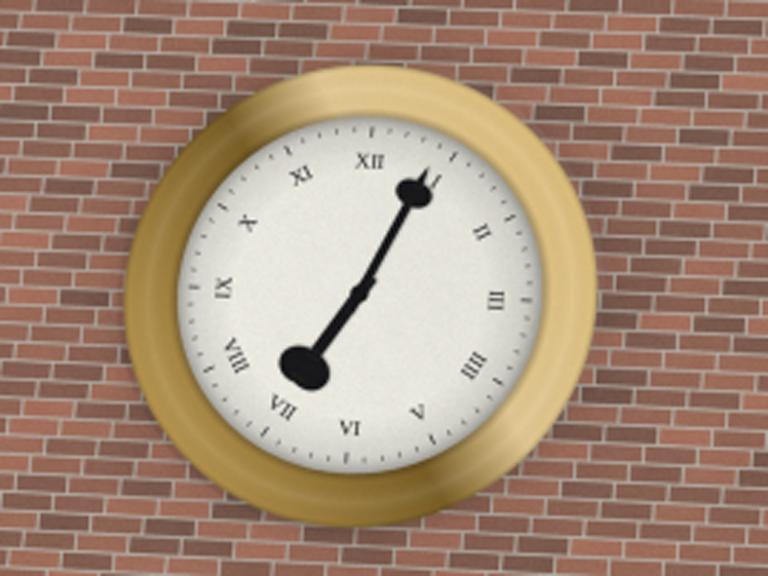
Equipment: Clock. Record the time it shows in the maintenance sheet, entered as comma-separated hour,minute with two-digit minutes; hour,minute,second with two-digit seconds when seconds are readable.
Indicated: 7,04
